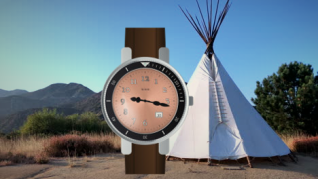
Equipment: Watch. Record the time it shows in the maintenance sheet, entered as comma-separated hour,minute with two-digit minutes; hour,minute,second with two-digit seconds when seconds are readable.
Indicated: 9,17
